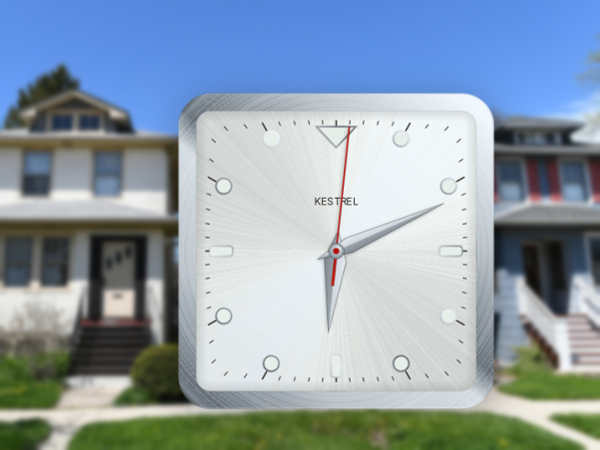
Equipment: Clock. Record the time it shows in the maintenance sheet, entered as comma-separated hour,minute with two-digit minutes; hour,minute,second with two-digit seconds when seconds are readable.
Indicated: 6,11,01
